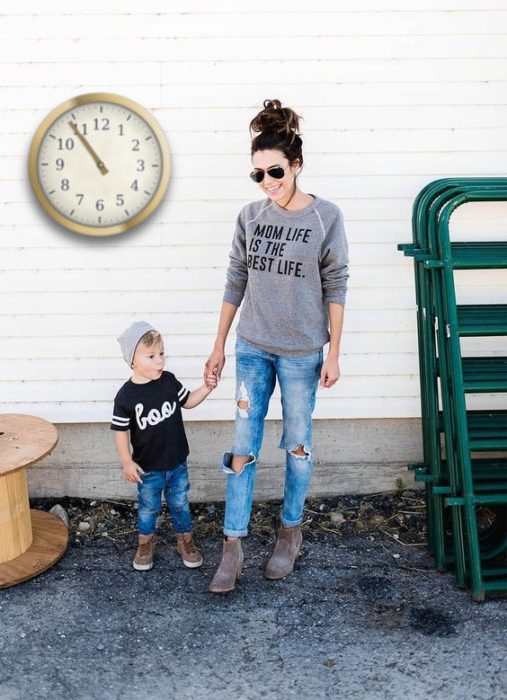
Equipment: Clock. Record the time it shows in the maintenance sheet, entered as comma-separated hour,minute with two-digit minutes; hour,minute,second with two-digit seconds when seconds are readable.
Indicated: 10,54
